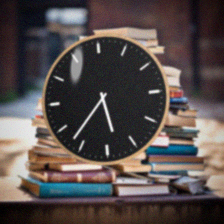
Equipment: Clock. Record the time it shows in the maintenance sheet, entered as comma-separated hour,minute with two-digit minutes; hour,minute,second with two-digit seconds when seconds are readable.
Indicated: 5,37
